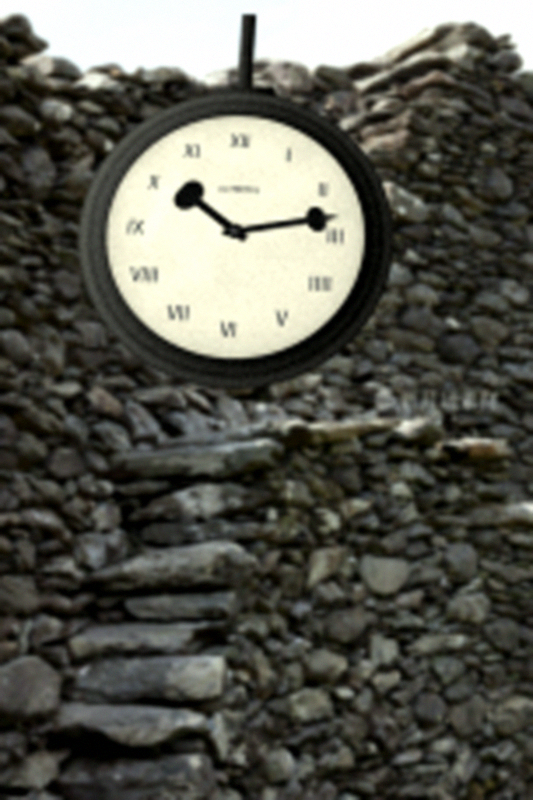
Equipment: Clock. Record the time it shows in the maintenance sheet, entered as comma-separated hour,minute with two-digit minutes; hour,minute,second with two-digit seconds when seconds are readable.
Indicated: 10,13
